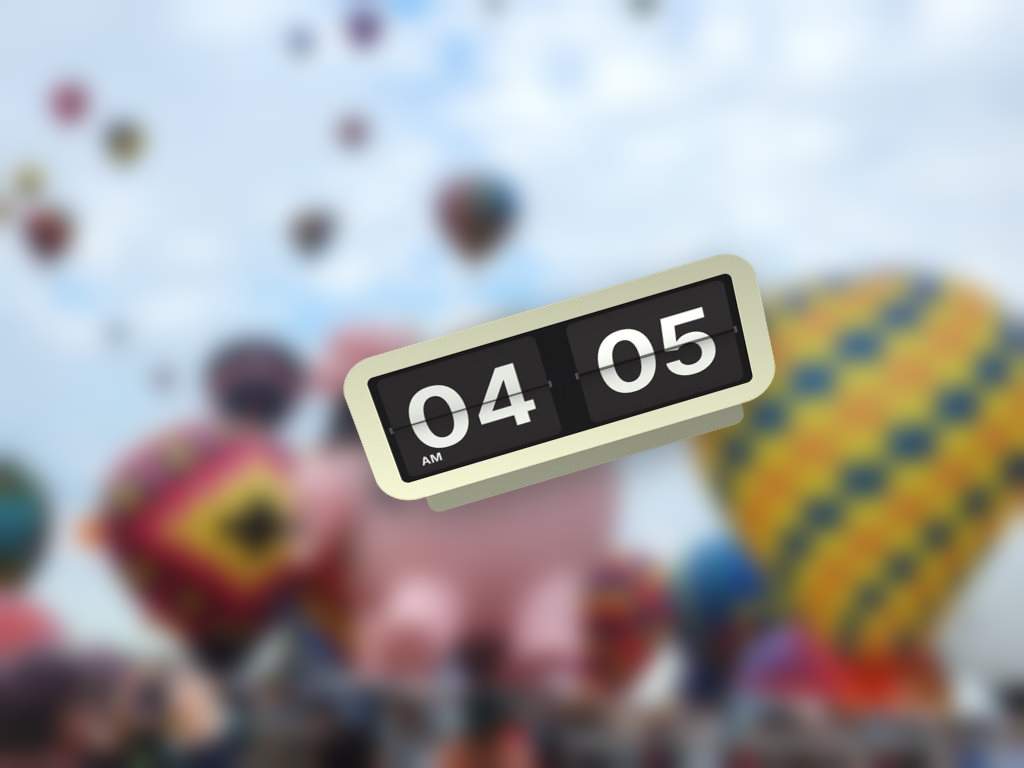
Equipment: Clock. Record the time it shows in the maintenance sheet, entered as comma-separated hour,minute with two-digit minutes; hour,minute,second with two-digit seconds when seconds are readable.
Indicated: 4,05
